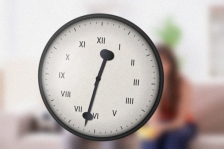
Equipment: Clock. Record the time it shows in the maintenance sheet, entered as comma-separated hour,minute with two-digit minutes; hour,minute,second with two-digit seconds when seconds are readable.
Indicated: 12,32
